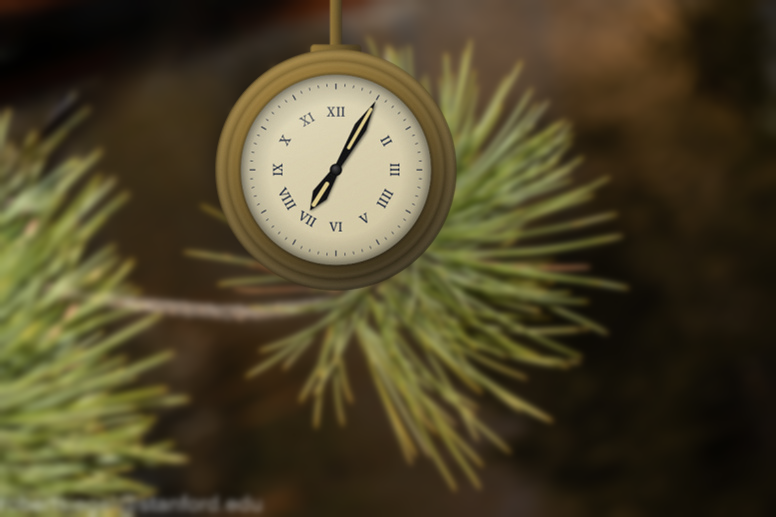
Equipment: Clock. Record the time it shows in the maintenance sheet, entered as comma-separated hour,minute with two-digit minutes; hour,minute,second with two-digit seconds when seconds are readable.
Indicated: 7,05
